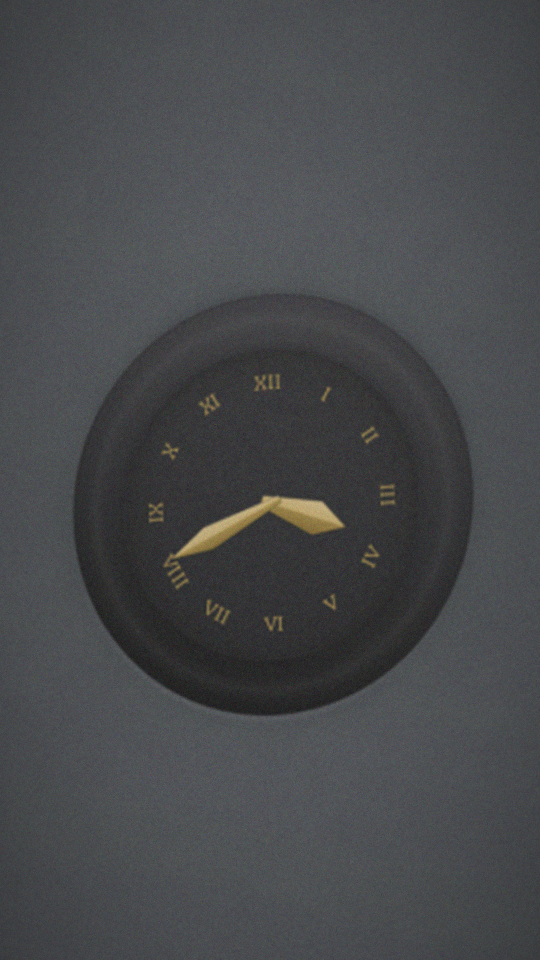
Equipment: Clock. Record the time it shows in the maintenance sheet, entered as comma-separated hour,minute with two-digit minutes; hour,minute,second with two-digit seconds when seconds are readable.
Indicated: 3,41
